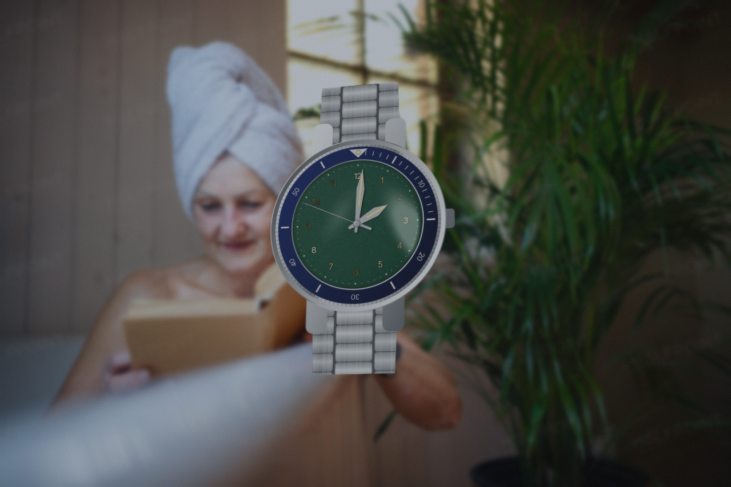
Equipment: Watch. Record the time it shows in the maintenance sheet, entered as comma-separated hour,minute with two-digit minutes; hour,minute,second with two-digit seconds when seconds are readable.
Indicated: 2,00,49
